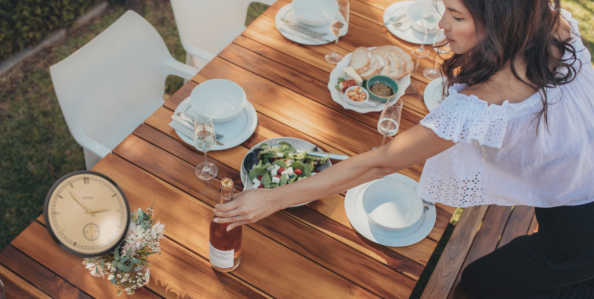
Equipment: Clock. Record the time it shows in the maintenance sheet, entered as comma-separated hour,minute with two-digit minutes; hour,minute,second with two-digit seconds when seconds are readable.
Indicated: 2,53
